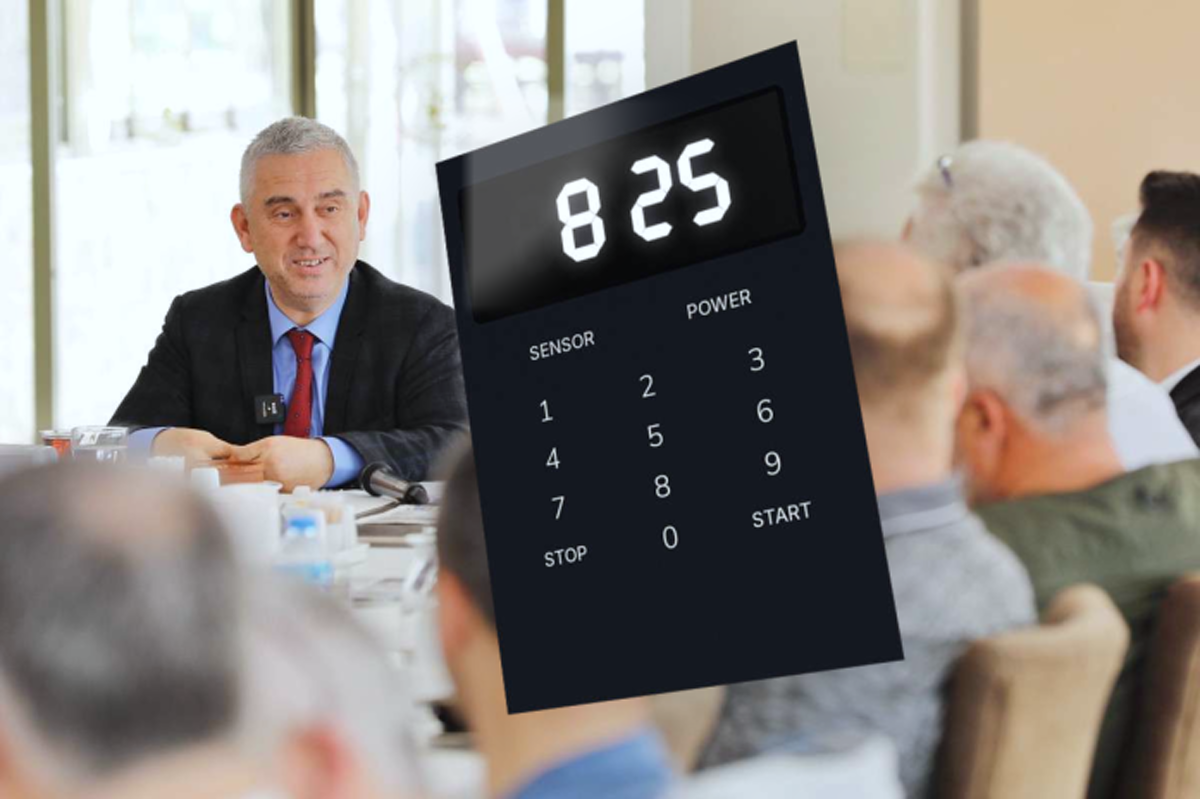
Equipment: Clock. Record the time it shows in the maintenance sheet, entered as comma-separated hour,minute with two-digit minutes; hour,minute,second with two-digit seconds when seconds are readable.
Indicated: 8,25
